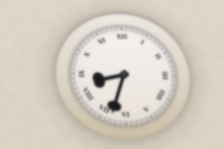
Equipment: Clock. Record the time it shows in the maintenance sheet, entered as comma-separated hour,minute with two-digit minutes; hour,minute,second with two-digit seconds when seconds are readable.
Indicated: 8,33
